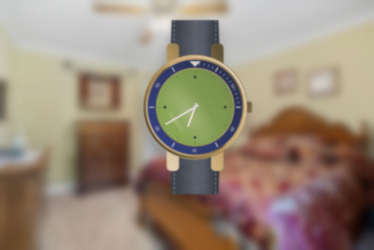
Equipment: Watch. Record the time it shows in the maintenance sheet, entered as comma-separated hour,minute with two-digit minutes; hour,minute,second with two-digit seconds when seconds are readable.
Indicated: 6,40
